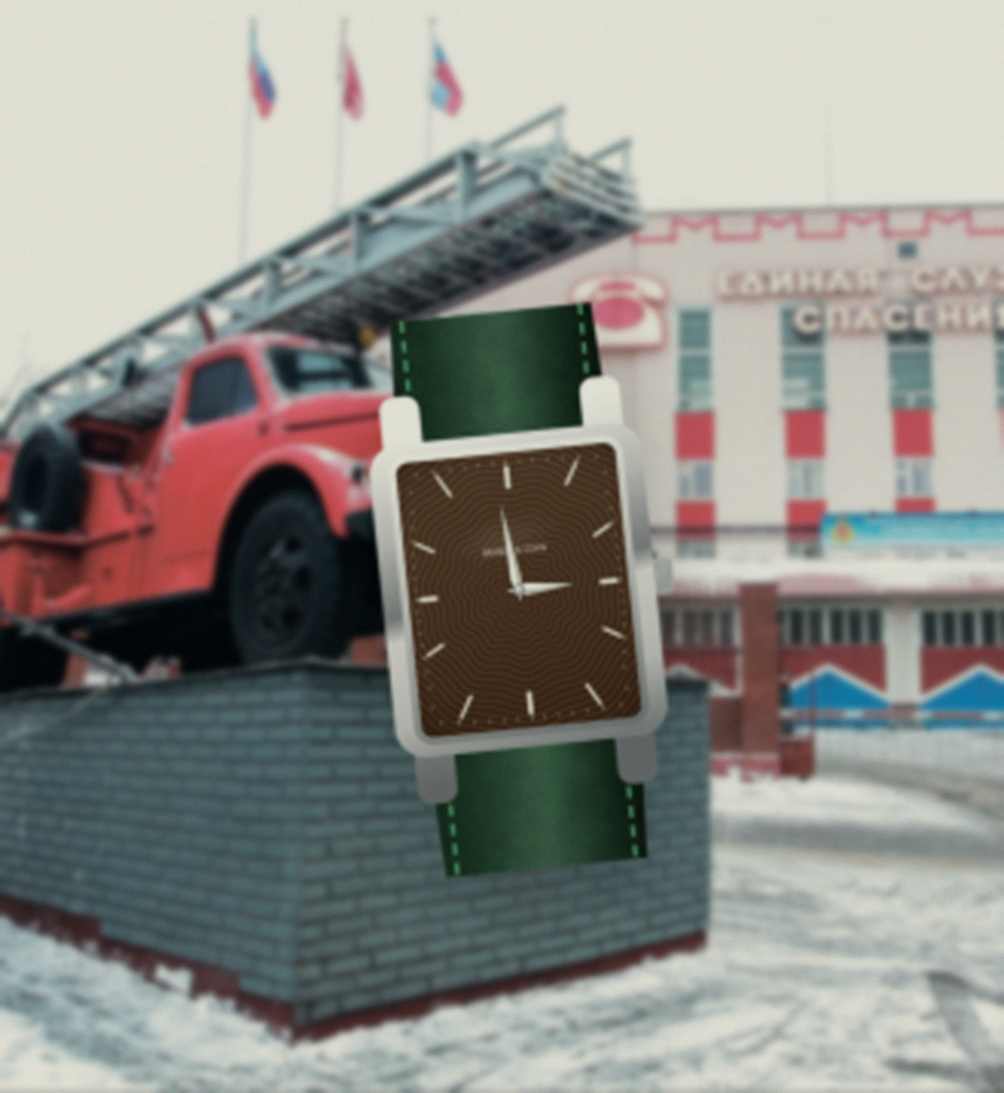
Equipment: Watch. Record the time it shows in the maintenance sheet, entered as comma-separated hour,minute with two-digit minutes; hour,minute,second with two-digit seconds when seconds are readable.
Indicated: 2,59
